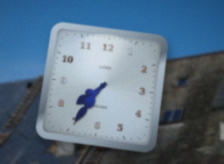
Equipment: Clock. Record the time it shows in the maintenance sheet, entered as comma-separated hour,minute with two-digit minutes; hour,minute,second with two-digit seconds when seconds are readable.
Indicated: 7,35
